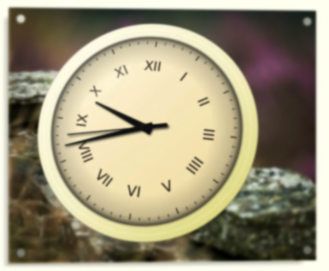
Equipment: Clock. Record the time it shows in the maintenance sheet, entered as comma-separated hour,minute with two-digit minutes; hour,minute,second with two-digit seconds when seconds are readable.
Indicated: 9,41,43
